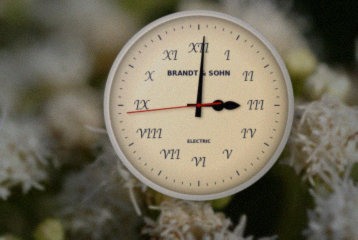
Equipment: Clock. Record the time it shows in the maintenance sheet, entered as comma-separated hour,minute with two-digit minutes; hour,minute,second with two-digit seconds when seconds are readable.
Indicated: 3,00,44
